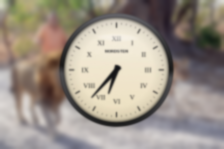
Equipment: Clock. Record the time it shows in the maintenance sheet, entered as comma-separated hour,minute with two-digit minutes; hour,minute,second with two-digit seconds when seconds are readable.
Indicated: 6,37
